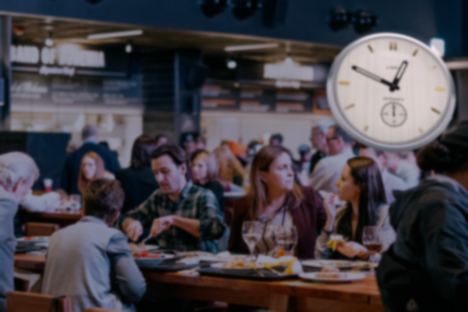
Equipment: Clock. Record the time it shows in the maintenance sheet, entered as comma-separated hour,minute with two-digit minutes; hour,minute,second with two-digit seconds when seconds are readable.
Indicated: 12,49
